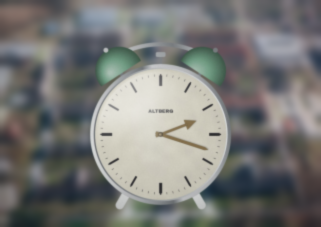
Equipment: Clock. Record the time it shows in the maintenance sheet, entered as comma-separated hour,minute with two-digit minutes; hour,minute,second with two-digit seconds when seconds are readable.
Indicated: 2,18
